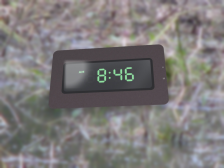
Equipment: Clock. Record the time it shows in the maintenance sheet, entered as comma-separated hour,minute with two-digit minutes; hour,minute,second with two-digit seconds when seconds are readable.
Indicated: 8,46
